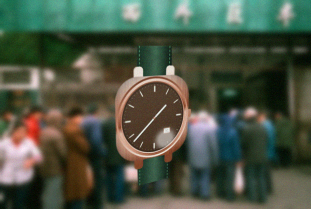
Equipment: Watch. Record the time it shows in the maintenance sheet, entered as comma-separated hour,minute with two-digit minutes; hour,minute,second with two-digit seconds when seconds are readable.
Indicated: 1,38
